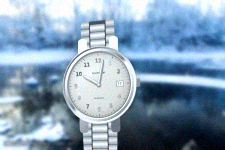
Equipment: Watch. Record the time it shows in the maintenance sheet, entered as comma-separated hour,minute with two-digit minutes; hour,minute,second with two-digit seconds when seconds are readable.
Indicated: 10,02
